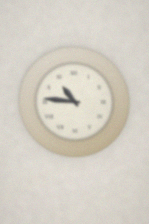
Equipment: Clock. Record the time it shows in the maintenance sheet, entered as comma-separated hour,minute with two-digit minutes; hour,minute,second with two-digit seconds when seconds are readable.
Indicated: 10,46
